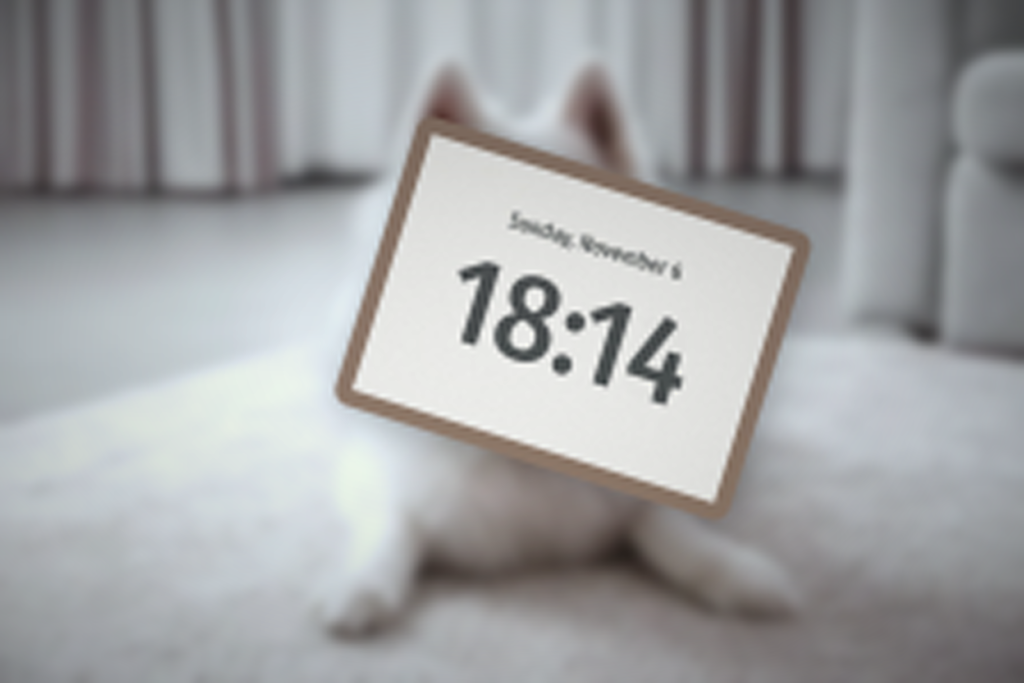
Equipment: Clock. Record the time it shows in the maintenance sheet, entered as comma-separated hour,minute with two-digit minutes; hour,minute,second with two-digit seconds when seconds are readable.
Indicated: 18,14
